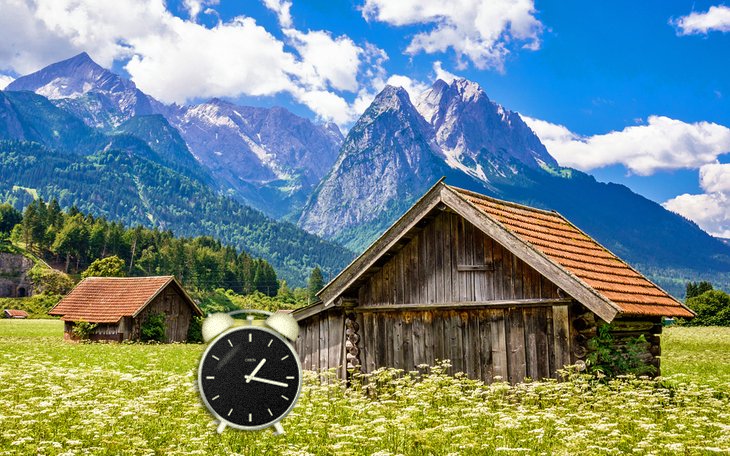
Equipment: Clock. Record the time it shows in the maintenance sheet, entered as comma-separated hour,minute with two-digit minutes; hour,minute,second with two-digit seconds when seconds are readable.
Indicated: 1,17
